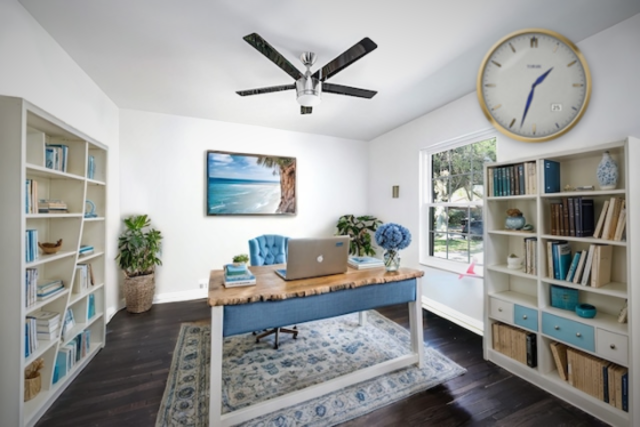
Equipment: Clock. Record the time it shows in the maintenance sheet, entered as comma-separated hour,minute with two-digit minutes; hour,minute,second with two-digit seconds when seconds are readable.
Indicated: 1,33
